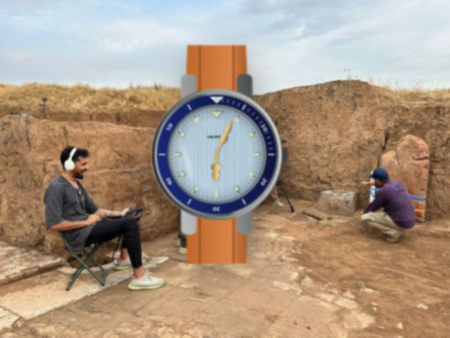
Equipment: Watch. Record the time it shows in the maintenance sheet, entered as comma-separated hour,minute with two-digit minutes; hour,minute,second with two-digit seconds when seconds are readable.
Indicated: 6,04
